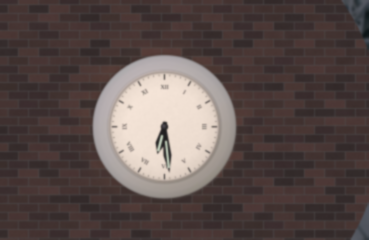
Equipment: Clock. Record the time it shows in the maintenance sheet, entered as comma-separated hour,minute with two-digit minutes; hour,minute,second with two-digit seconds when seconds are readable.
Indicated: 6,29
